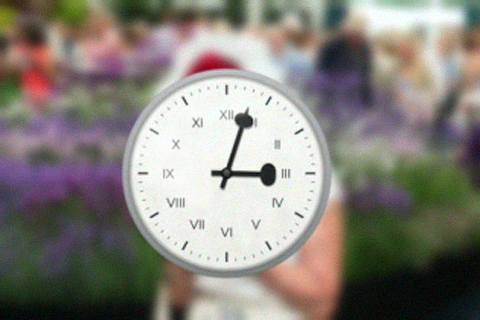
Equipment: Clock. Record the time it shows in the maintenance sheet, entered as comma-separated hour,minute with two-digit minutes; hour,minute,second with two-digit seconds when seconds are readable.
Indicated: 3,03
